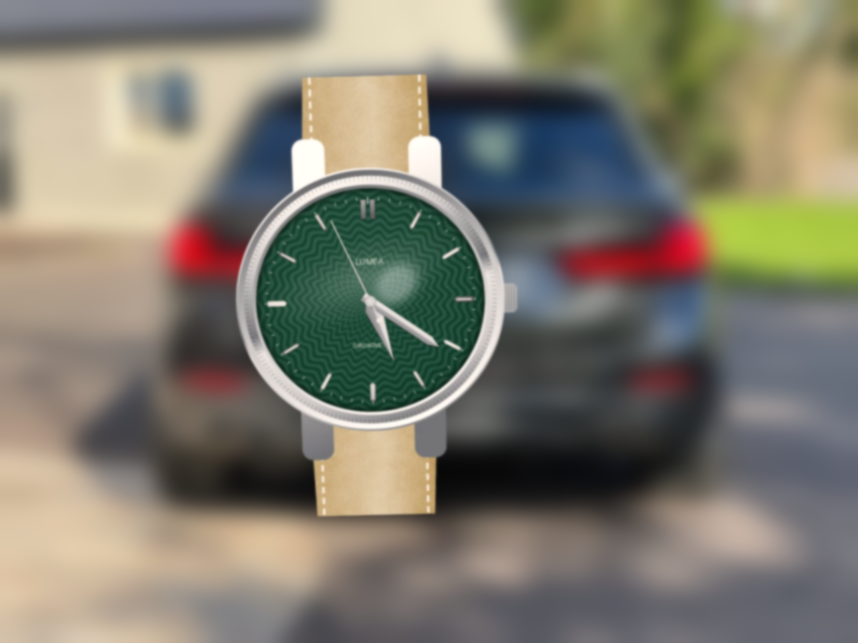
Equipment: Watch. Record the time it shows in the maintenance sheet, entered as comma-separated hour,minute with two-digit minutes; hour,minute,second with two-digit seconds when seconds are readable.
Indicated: 5,20,56
